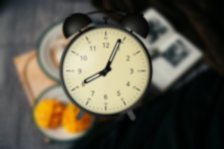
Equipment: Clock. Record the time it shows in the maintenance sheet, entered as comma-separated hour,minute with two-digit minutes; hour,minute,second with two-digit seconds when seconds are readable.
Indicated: 8,04
